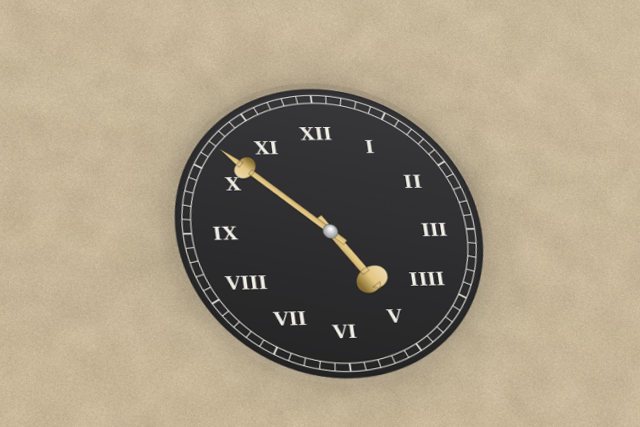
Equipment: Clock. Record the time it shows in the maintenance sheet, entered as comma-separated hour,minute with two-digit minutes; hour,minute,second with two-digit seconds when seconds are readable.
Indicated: 4,52
